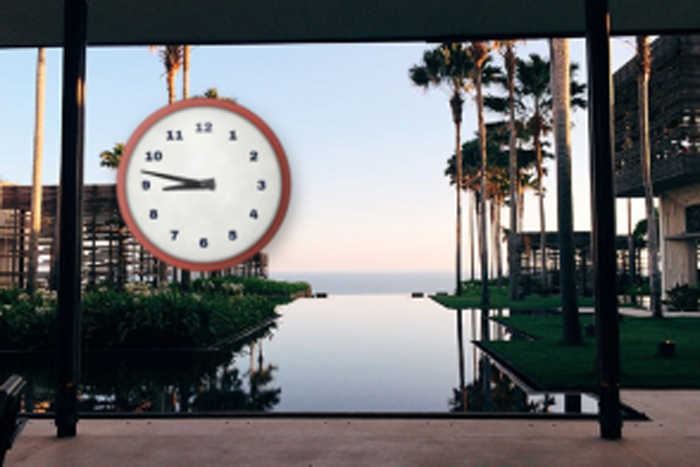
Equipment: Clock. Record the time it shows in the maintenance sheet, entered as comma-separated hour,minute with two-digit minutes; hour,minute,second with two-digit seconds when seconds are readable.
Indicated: 8,47
